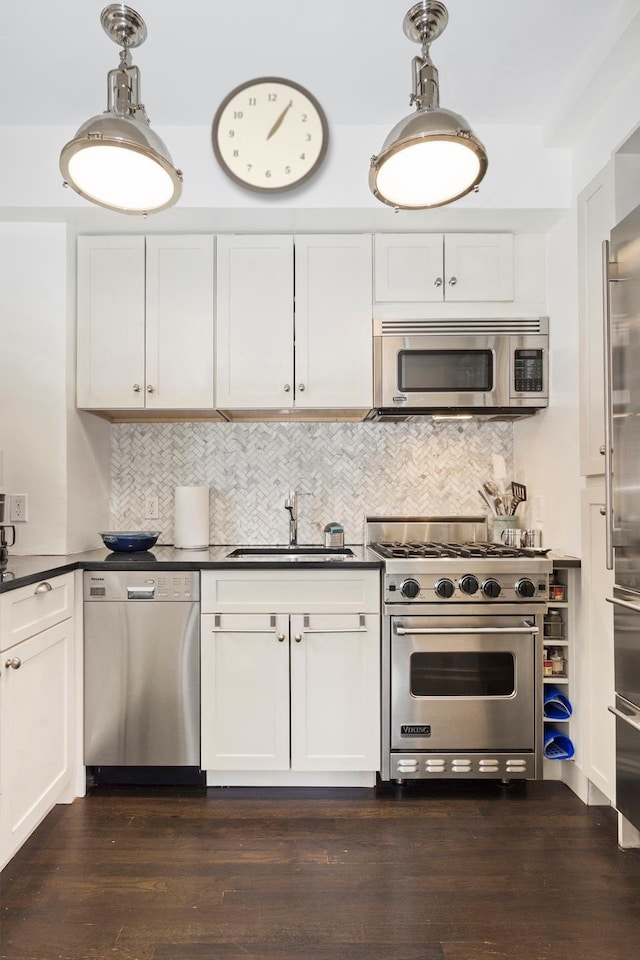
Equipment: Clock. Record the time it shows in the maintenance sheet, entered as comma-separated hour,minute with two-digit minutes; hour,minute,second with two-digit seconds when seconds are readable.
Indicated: 1,05
